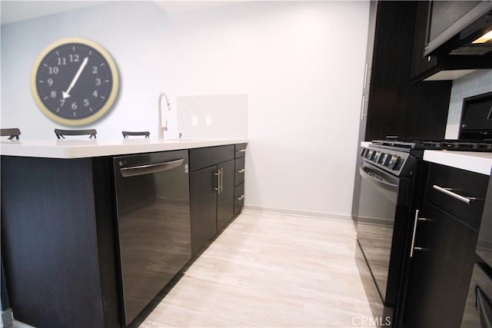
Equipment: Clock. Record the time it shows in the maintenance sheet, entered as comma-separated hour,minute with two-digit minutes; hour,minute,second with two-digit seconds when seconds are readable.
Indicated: 7,05
